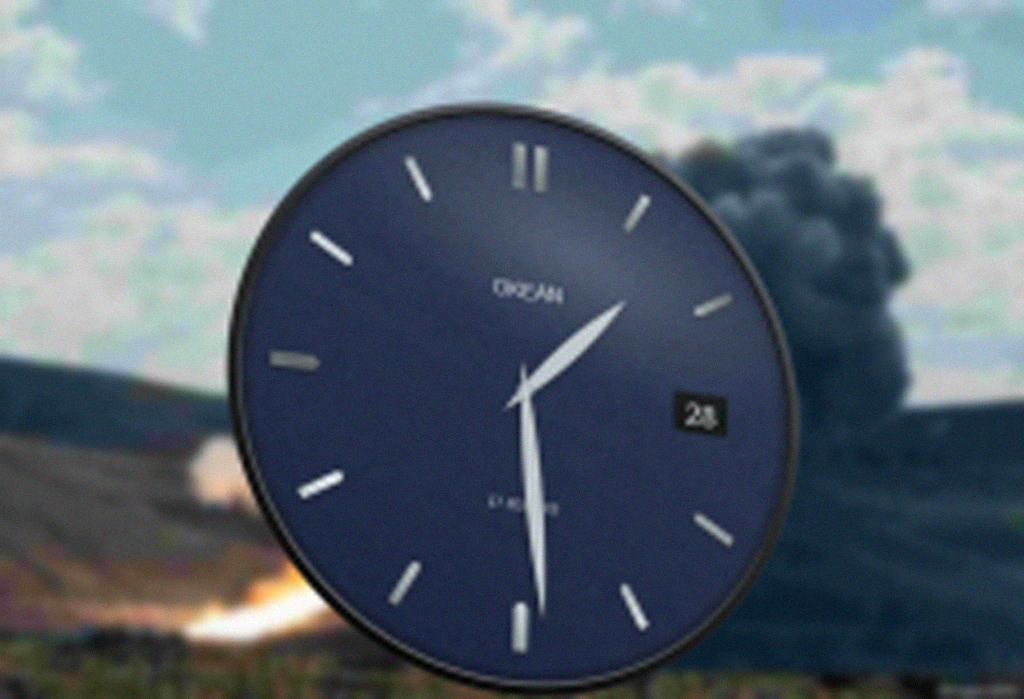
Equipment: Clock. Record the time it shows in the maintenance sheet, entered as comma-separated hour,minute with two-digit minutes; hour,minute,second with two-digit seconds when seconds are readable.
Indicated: 1,29
